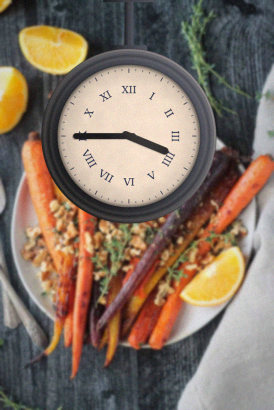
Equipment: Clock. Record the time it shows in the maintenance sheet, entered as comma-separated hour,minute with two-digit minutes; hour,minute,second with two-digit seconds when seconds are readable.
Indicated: 3,45
